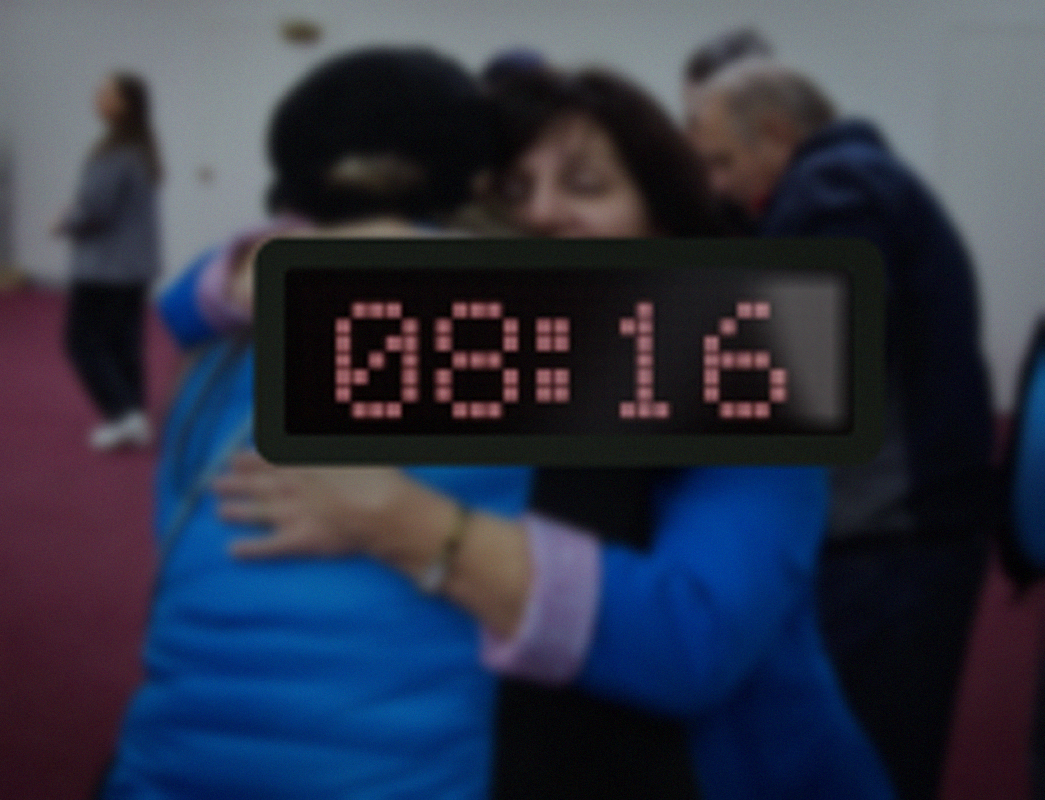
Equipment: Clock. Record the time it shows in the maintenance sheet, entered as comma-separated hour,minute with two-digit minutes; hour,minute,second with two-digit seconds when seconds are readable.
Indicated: 8,16
